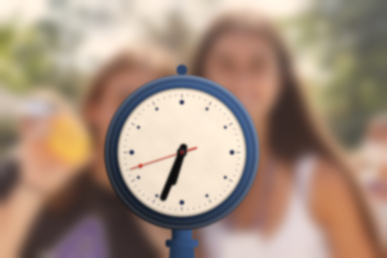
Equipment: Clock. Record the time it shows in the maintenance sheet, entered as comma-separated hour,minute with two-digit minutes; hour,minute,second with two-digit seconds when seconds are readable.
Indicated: 6,33,42
